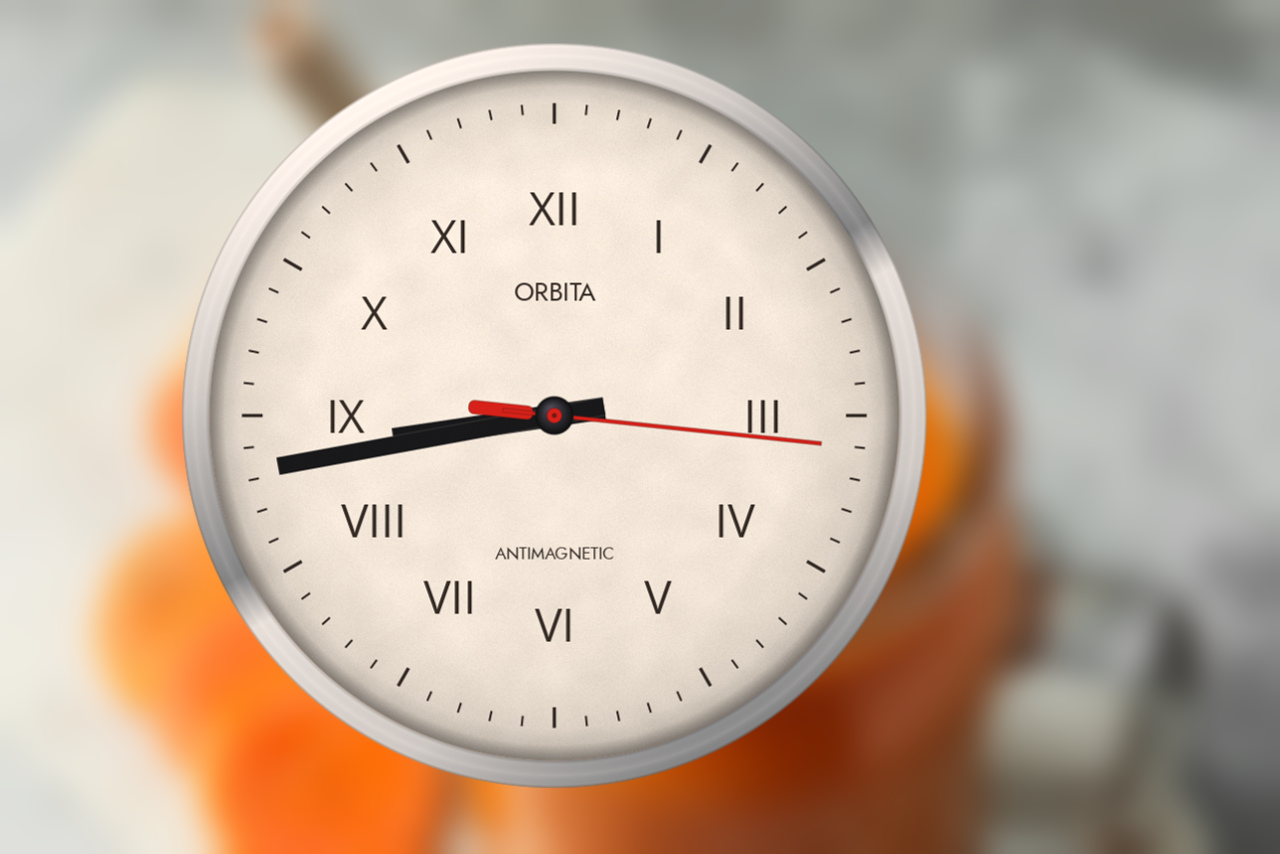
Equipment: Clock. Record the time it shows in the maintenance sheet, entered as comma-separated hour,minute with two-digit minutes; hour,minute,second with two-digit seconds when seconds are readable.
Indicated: 8,43,16
